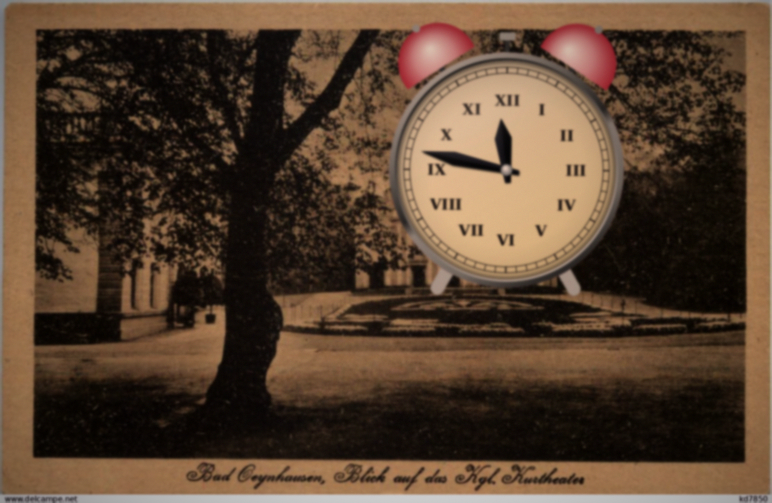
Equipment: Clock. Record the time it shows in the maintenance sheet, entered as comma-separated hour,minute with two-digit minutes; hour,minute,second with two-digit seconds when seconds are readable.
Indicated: 11,47
